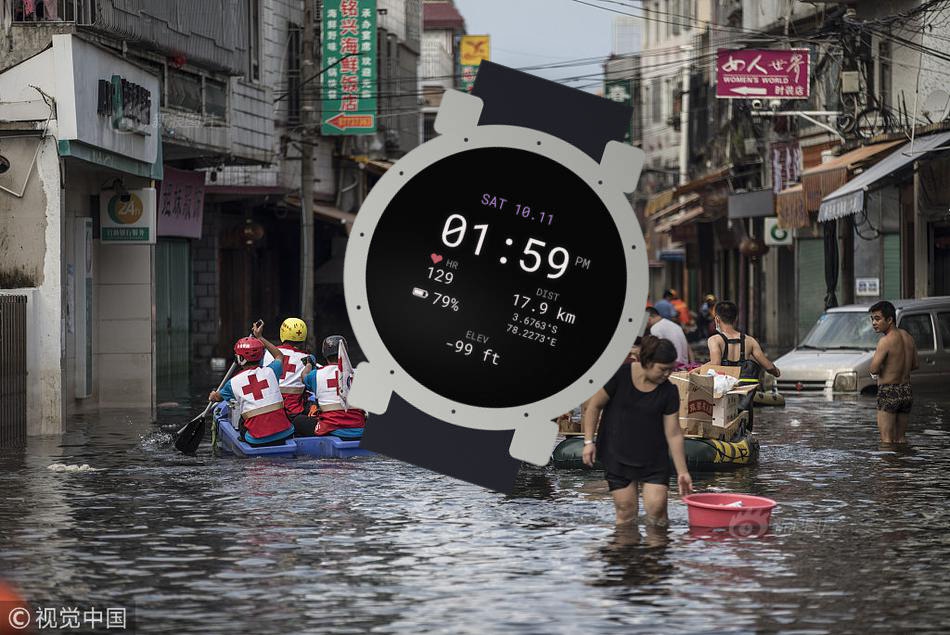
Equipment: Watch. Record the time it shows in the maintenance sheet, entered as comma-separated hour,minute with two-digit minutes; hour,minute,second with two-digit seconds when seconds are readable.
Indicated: 1,59
